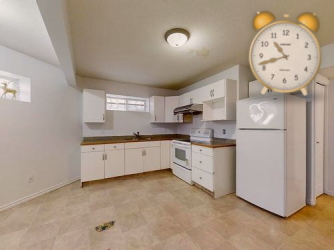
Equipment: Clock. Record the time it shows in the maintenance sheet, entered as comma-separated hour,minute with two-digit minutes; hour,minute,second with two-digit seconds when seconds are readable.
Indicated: 10,42
